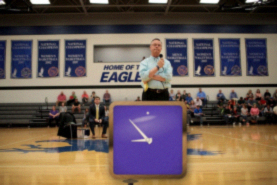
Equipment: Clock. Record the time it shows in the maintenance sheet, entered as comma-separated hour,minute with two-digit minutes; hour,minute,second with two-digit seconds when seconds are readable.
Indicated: 8,53
